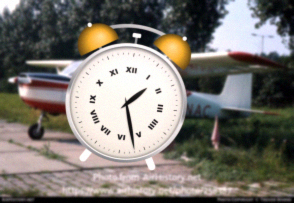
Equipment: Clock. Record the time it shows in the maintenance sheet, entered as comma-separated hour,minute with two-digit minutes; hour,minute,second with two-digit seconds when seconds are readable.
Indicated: 1,27
